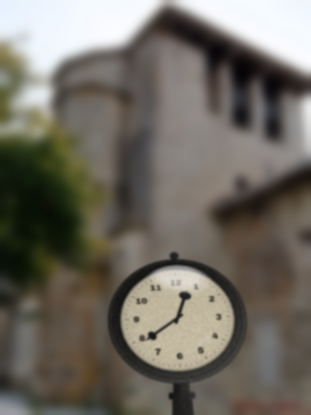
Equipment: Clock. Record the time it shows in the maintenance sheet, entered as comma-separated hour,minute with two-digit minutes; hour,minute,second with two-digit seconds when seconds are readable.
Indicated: 12,39
